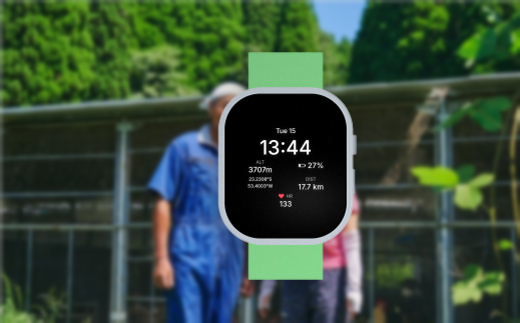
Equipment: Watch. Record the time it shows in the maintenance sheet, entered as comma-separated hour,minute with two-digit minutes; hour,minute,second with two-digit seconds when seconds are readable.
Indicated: 13,44
